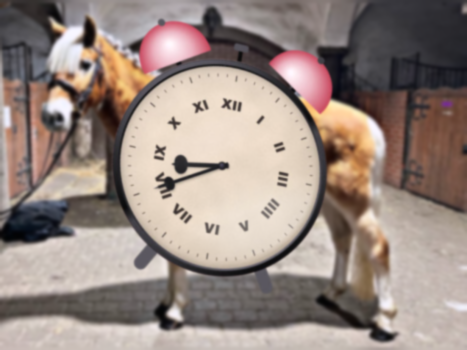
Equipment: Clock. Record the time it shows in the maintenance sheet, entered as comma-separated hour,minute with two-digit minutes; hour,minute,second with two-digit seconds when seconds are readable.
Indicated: 8,40
